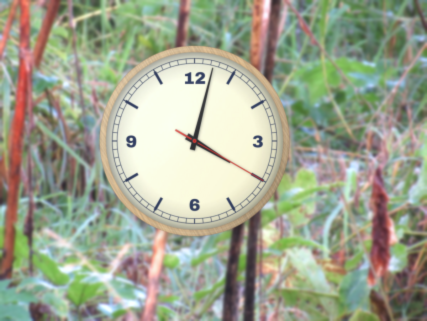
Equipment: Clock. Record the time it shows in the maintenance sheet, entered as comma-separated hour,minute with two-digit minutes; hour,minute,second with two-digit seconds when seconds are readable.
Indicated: 4,02,20
